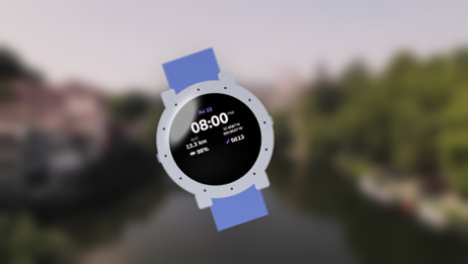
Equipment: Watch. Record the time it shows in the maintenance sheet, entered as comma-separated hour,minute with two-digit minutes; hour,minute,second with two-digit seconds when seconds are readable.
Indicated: 8,00
